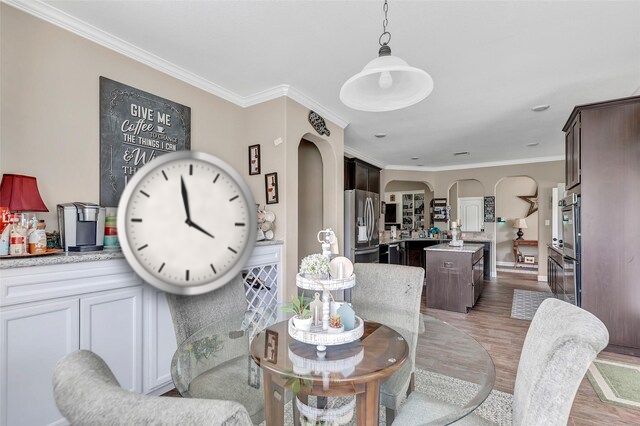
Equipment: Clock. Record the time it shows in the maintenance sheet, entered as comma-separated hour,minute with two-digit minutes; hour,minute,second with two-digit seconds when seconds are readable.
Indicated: 3,58
